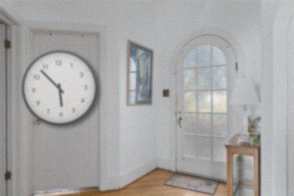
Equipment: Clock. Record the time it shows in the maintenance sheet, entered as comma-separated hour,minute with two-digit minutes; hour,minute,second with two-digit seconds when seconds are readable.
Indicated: 5,53
